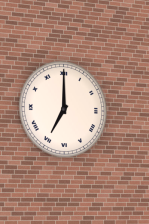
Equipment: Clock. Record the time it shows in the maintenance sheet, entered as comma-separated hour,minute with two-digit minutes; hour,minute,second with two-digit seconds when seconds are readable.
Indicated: 7,00
